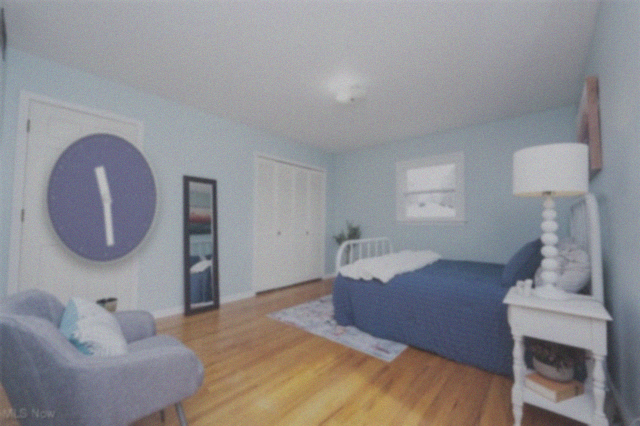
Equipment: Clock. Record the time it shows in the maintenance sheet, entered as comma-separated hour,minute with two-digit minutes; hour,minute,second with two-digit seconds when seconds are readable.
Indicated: 11,29
